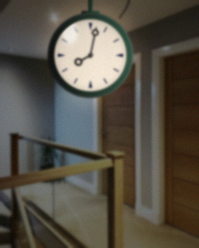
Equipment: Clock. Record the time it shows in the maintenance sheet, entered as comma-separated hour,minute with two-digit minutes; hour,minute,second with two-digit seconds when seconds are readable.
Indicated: 8,02
